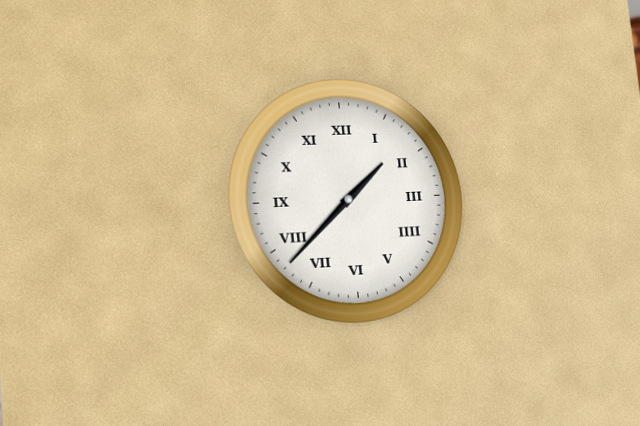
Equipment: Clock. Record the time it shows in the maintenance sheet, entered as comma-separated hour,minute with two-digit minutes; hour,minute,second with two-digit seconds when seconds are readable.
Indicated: 1,38
